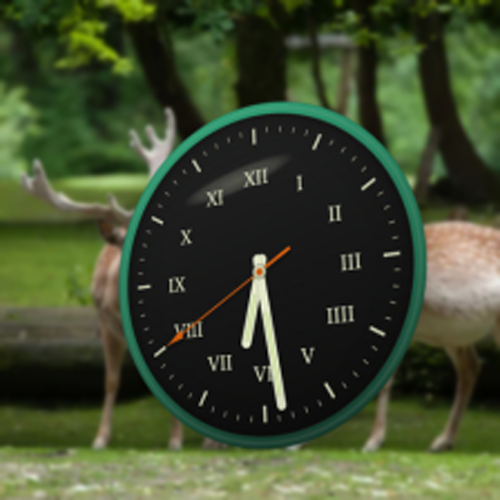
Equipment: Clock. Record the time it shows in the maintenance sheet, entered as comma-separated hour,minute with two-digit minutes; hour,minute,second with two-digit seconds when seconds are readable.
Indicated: 6,28,40
